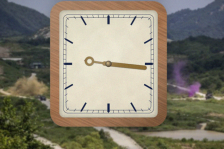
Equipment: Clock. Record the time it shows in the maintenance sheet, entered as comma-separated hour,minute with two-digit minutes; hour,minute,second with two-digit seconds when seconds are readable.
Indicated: 9,16
